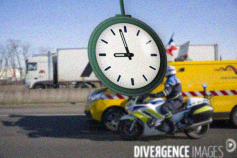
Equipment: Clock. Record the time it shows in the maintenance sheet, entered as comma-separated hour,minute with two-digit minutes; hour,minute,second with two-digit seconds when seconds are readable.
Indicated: 8,58
